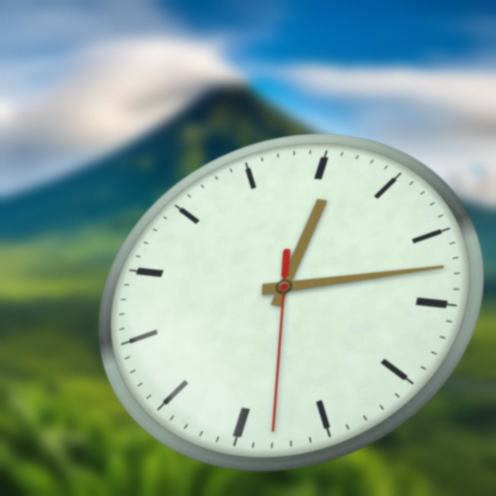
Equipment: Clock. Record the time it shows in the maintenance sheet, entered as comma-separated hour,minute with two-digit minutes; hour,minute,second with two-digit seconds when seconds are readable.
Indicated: 12,12,28
